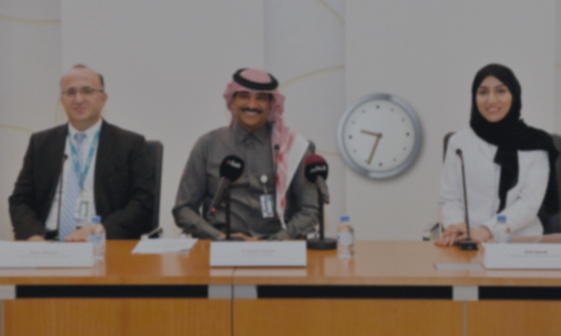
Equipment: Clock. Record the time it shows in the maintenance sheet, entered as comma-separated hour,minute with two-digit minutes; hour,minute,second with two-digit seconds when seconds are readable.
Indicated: 9,34
